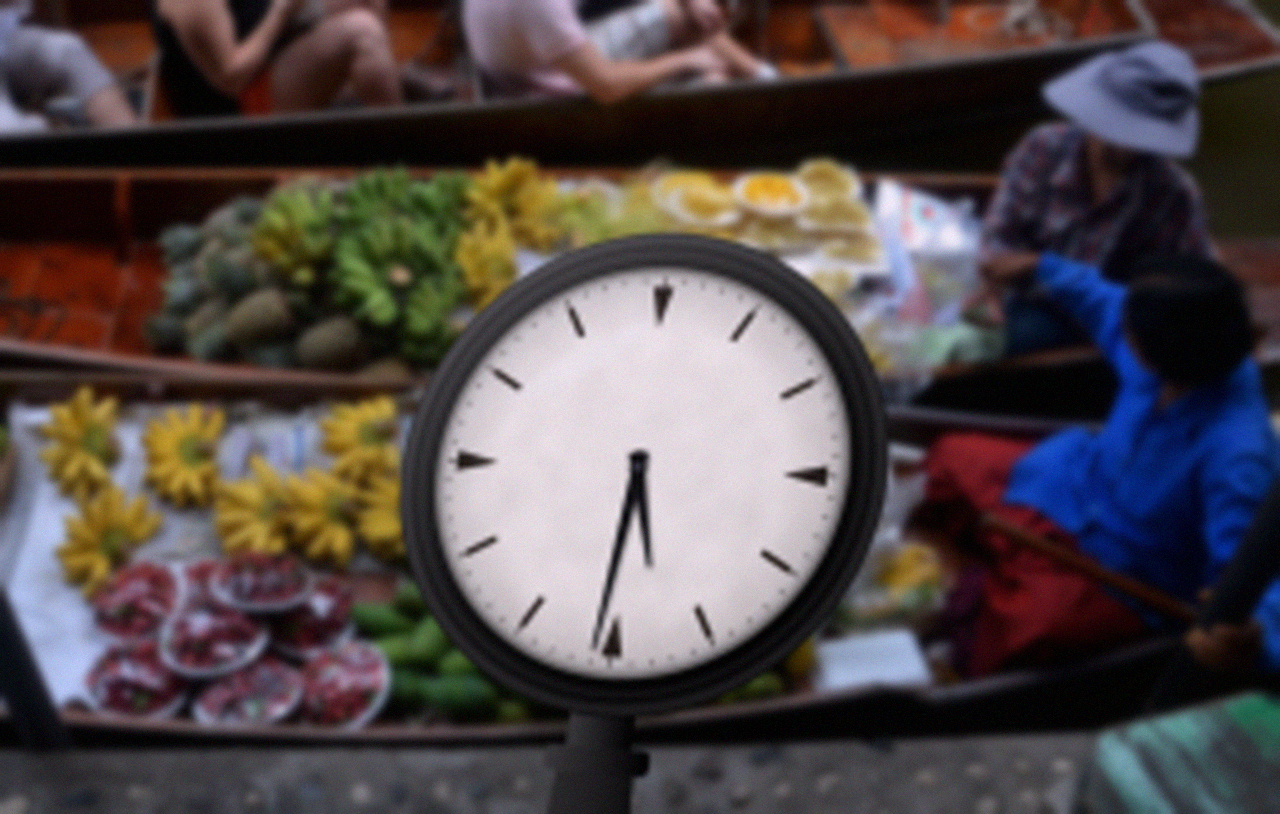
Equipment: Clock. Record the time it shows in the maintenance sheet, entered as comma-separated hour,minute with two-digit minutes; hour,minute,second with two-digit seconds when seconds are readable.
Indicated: 5,31
